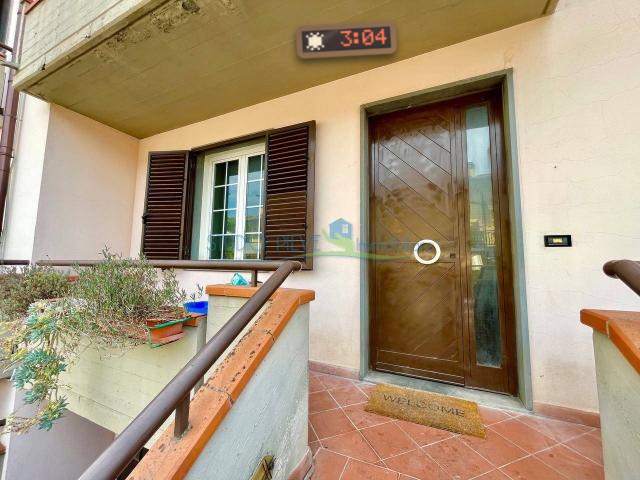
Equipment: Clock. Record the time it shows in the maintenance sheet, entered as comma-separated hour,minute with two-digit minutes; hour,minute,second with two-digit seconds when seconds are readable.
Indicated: 3,04
